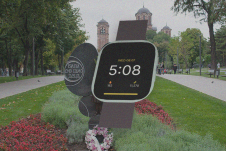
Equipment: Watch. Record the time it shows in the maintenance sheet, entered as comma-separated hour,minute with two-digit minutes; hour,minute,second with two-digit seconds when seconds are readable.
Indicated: 5,08
